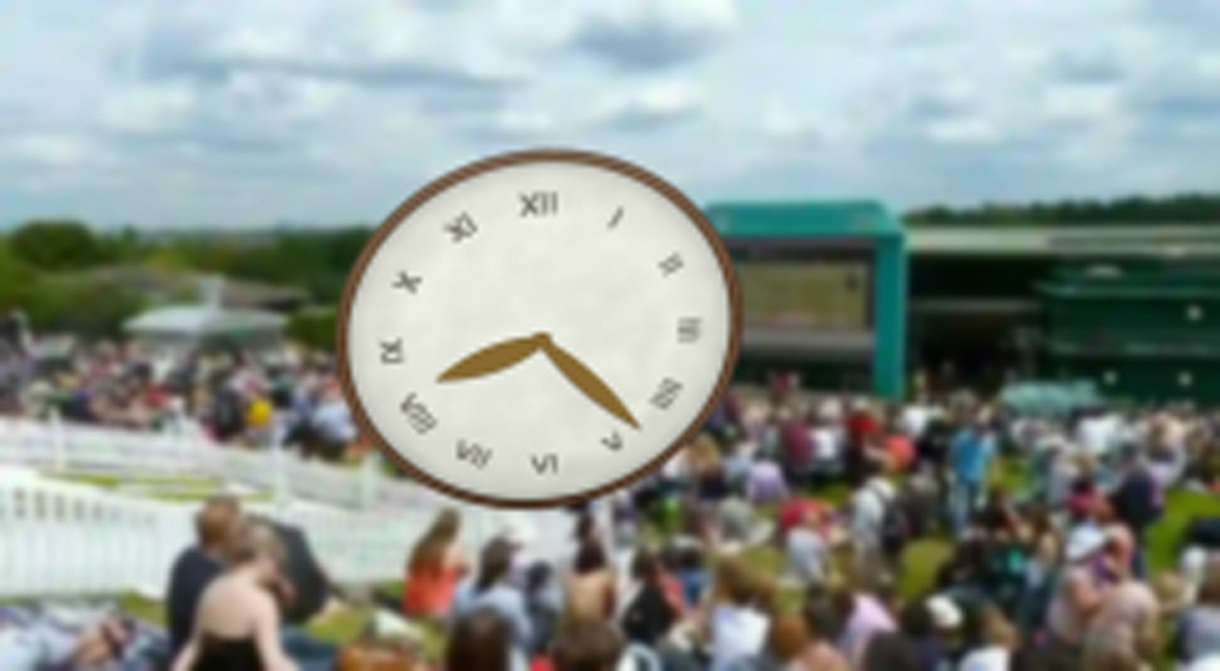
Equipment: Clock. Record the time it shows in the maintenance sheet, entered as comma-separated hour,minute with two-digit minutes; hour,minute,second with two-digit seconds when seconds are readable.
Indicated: 8,23
